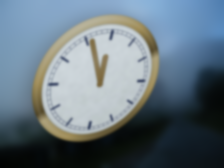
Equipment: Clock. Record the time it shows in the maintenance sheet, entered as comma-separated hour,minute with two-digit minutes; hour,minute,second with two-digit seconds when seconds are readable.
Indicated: 11,56
